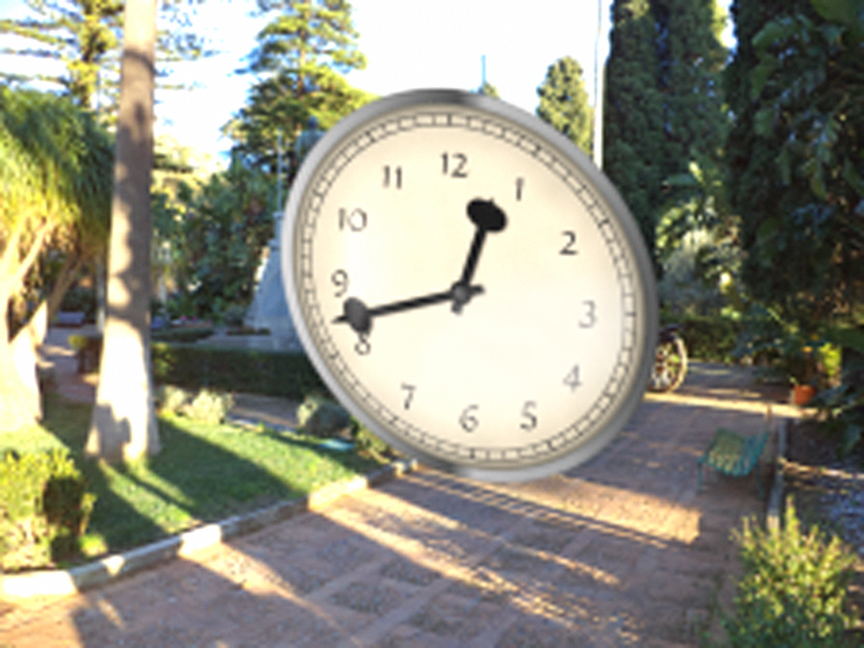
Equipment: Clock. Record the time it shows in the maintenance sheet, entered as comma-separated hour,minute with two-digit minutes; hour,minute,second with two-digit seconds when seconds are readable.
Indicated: 12,42
